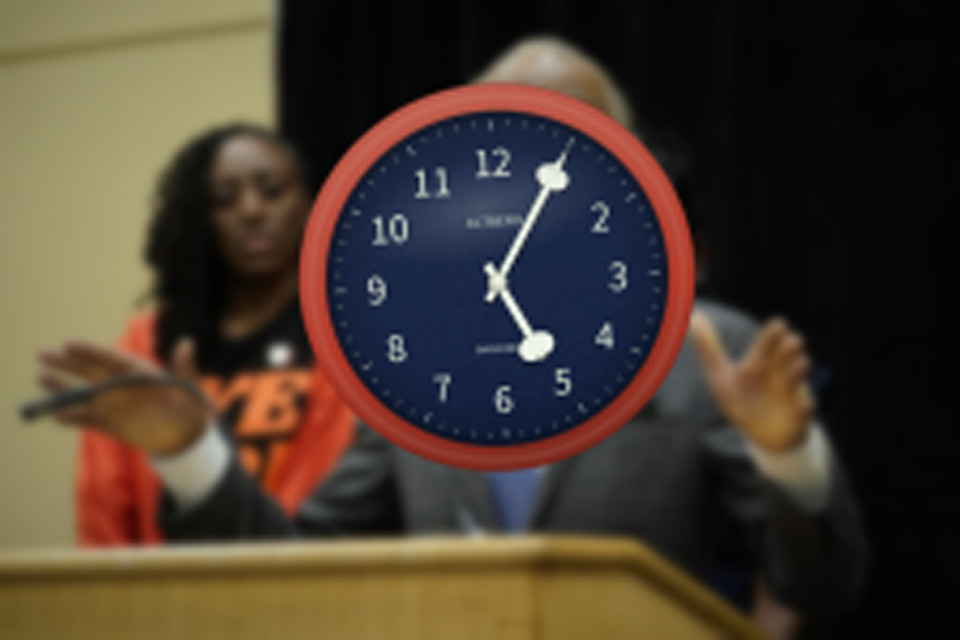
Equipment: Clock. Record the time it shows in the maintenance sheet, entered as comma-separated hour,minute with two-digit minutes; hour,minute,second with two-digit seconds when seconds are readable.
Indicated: 5,05
